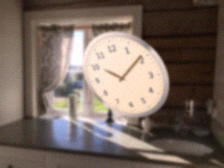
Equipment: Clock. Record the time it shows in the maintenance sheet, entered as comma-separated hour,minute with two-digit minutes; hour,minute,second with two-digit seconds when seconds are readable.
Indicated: 10,09
